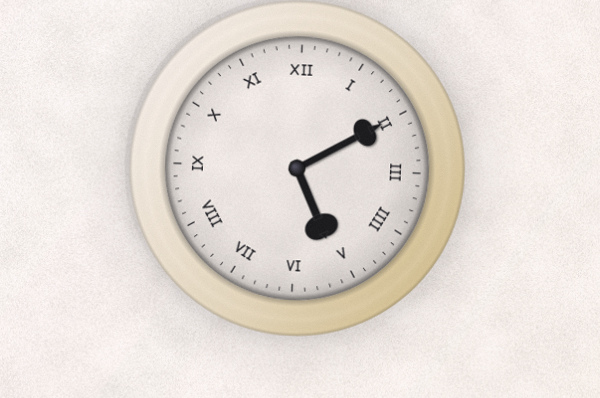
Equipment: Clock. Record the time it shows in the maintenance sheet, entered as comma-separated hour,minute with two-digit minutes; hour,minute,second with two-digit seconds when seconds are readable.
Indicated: 5,10
